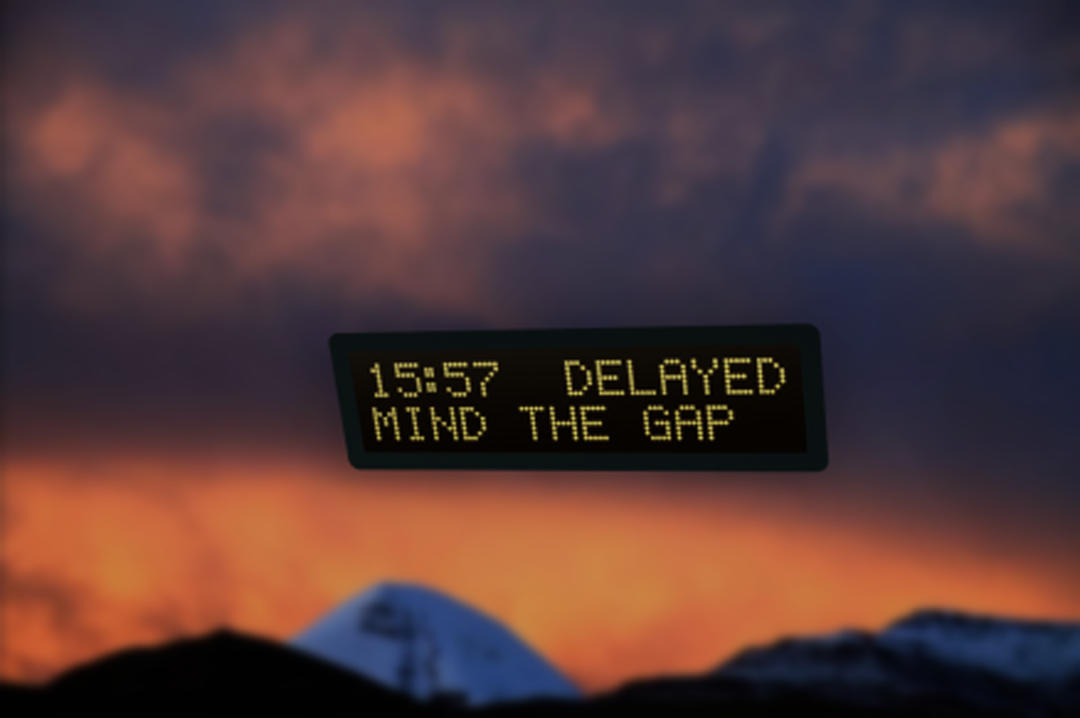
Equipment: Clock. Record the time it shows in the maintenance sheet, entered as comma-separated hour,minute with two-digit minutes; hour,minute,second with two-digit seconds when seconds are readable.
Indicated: 15,57
